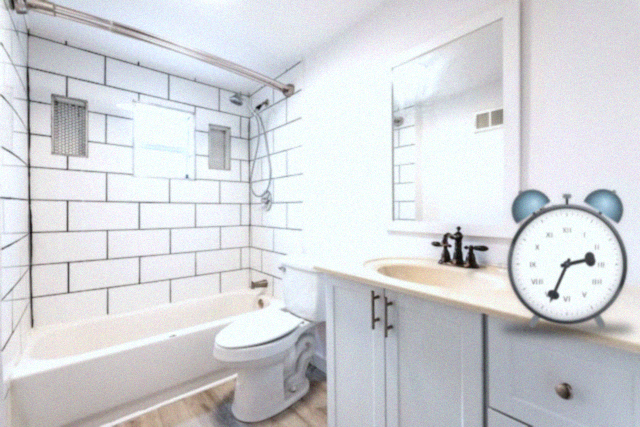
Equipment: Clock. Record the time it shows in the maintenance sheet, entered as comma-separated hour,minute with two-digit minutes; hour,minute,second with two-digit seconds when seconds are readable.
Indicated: 2,34
